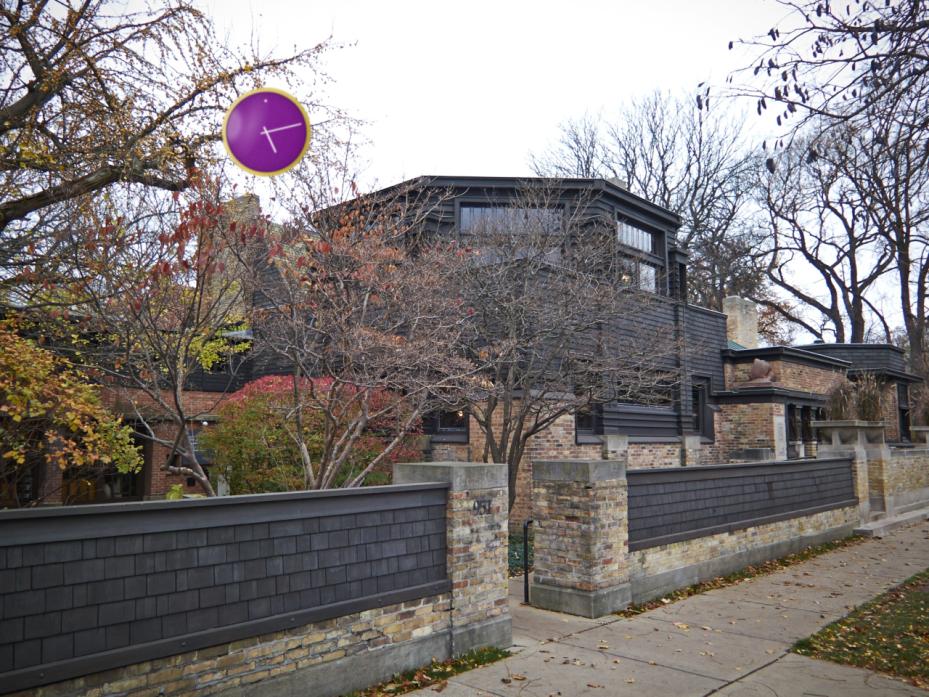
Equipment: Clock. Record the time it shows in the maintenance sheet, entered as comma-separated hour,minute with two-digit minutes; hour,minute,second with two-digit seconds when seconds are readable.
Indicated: 5,13
